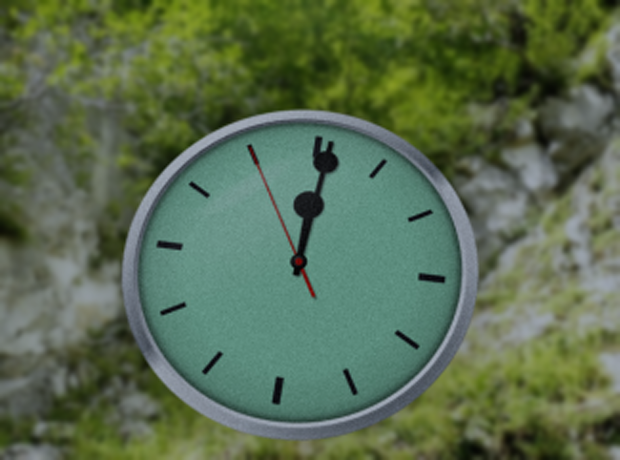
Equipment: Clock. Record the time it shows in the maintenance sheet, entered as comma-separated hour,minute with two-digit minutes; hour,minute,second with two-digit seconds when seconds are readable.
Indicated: 12,00,55
